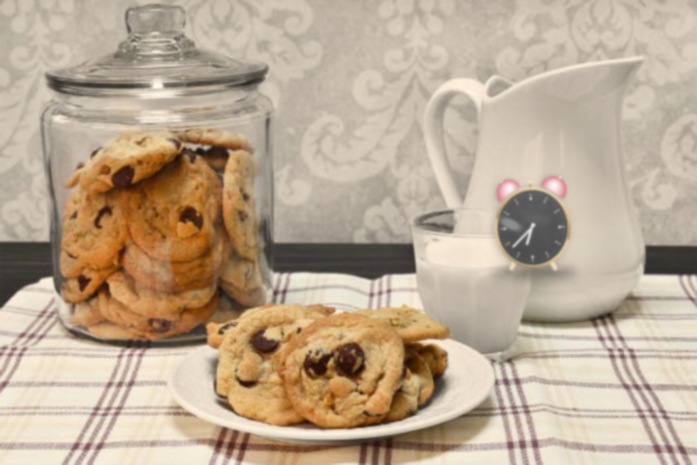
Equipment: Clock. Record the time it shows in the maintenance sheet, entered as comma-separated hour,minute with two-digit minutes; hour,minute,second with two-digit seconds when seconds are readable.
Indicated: 6,38
